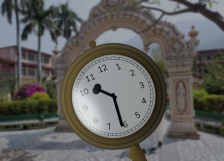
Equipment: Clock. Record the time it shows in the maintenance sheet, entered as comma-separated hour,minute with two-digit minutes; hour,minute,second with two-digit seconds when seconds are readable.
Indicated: 10,31
